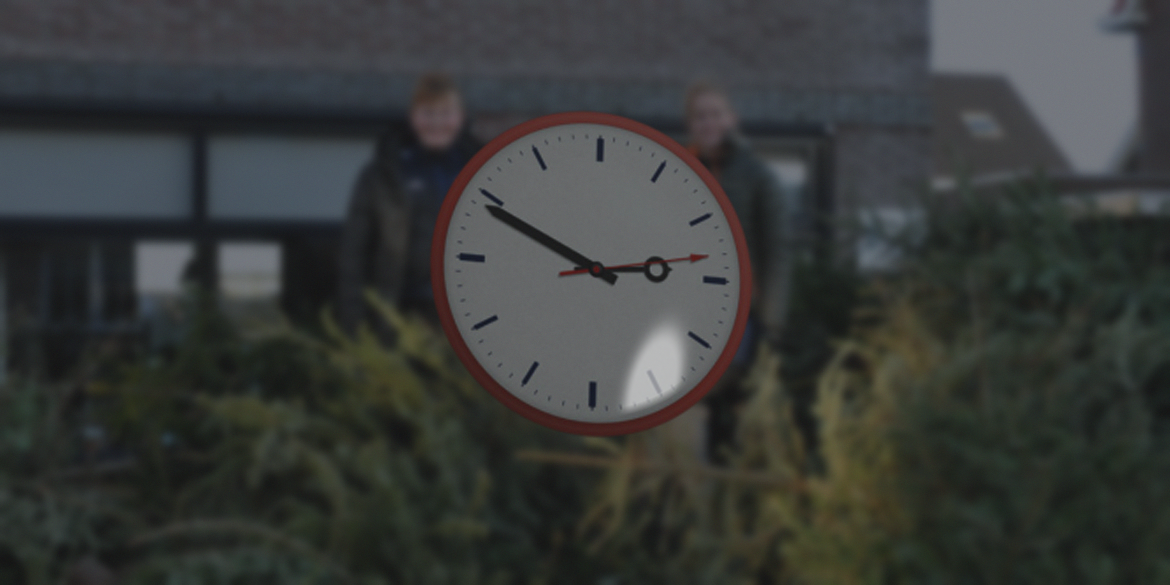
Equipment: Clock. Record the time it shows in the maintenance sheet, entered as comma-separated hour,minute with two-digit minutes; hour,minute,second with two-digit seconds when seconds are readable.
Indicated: 2,49,13
